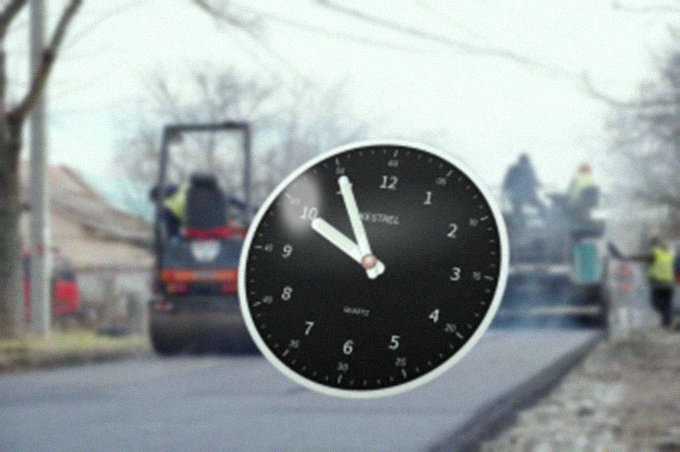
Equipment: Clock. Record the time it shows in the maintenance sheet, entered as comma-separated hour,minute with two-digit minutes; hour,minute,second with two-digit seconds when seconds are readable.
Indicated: 9,55
